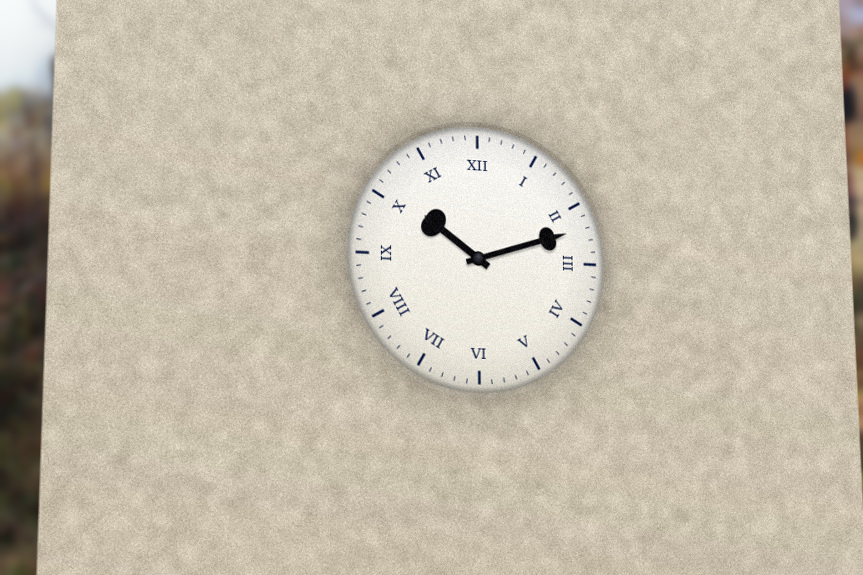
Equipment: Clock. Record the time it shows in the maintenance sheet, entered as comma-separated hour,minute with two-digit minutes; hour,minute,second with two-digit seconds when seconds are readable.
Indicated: 10,12
